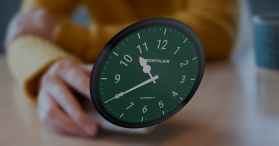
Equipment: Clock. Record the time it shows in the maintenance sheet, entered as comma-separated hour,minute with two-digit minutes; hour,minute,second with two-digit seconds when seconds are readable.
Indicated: 10,40
